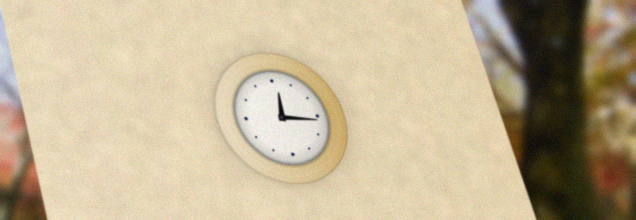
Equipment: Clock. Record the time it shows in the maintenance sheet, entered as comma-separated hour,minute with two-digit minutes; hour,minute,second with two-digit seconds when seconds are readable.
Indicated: 12,16
